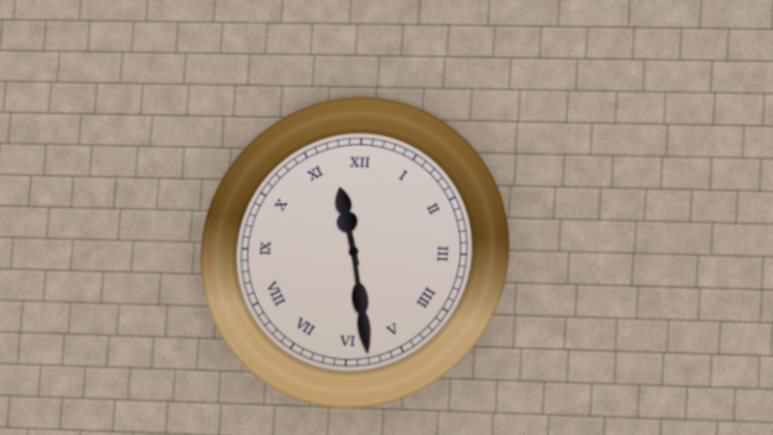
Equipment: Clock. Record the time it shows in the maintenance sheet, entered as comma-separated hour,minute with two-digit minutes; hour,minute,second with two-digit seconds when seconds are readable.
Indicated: 11,28
